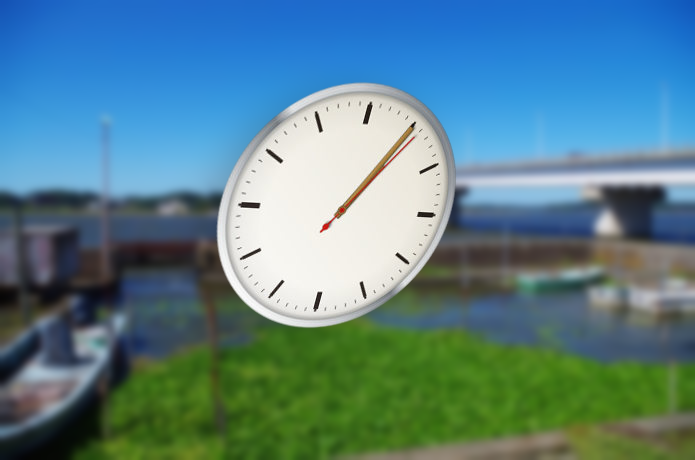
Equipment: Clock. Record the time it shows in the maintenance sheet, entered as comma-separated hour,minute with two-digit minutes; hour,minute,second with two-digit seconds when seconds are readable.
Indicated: 1,05,06
